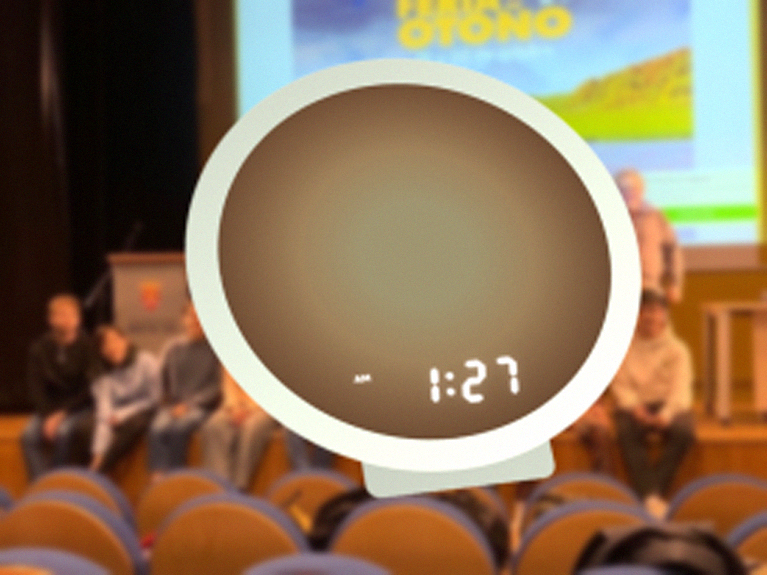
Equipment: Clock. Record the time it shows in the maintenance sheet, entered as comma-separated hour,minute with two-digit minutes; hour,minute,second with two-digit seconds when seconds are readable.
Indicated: 1,27
